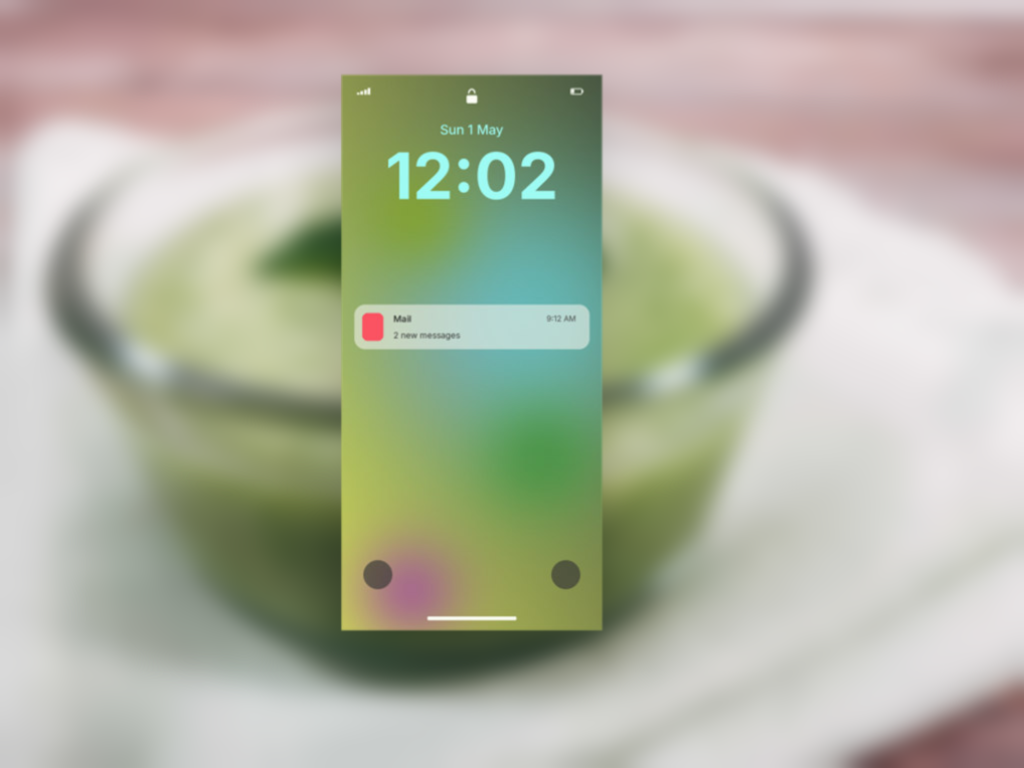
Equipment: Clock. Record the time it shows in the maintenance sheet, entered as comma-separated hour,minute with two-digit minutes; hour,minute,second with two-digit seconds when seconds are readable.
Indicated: 12,02
